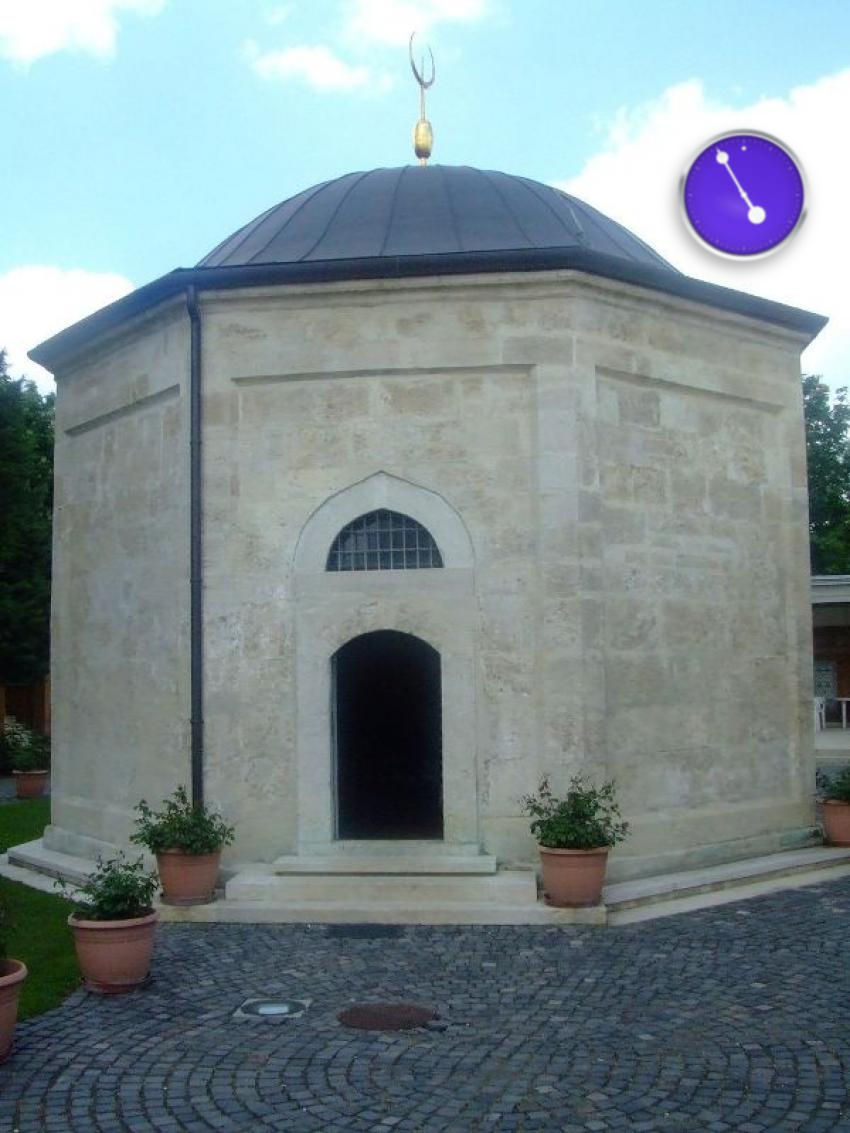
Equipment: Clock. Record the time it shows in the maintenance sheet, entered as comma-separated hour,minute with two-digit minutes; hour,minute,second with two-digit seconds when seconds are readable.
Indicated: 4,55
